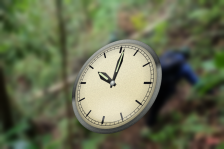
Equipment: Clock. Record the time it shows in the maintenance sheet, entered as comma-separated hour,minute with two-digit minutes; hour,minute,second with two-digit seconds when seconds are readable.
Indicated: 10,01
